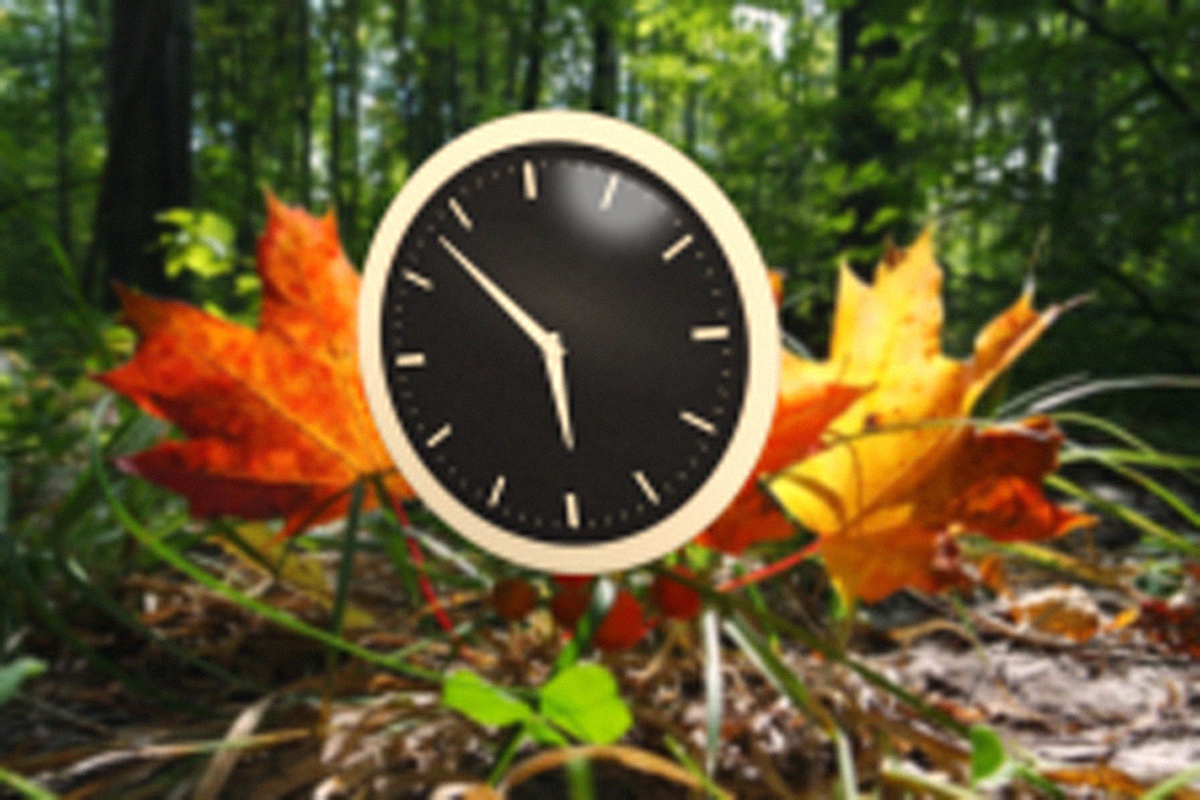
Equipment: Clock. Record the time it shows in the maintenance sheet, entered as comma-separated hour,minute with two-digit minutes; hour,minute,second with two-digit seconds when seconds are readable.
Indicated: 5,53
